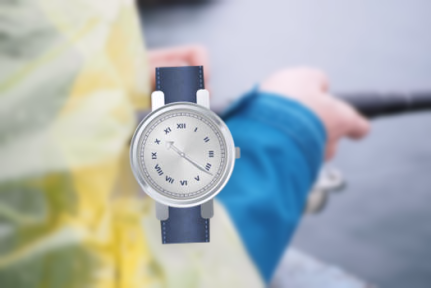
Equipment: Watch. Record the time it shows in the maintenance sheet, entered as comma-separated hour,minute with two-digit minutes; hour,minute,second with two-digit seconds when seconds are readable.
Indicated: 10,21
